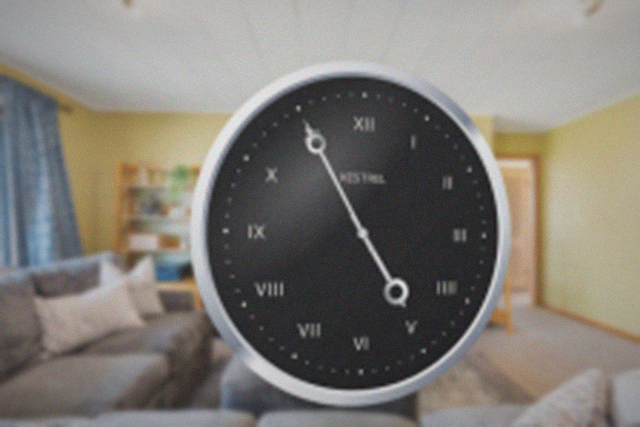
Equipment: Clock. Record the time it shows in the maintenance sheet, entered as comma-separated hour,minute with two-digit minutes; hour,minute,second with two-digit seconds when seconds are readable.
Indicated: 4,55
